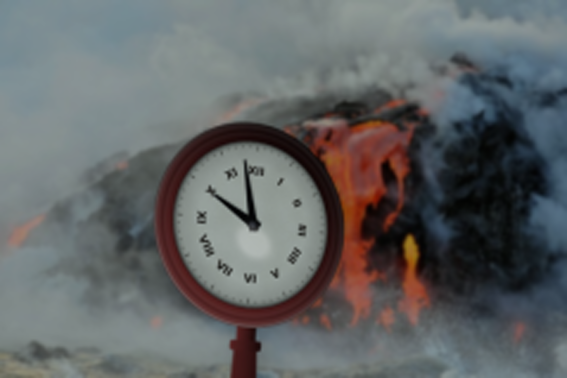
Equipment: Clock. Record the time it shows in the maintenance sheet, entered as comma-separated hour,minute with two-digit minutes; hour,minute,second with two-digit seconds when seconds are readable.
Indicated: 9,58
